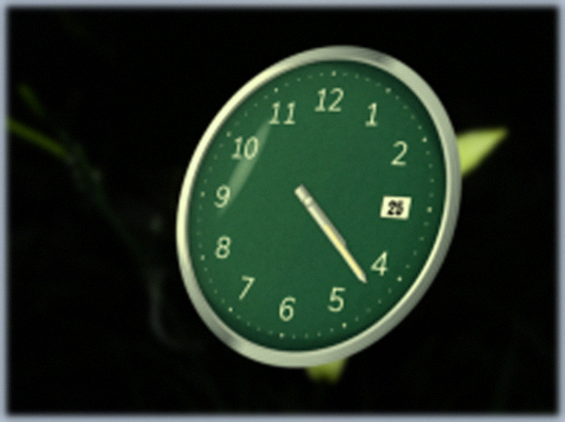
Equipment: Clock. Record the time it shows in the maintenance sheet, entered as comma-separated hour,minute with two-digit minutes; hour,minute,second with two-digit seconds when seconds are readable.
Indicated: 4,22
